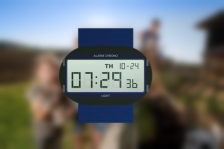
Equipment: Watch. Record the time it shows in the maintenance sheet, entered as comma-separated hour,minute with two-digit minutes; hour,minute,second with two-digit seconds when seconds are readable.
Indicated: 7,29,36
